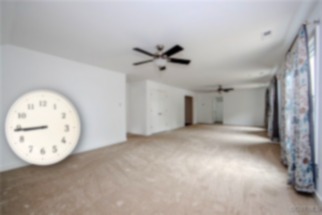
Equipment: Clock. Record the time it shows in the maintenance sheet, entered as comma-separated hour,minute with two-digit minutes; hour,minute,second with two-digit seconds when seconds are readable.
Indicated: 8,44
